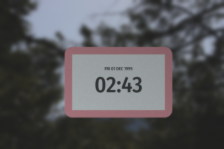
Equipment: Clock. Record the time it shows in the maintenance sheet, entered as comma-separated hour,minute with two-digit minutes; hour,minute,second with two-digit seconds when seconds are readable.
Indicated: 2,43
